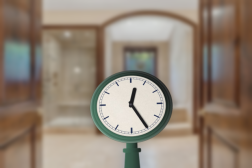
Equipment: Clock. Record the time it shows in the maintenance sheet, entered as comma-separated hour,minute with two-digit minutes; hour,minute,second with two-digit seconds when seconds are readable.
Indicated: 12,25
